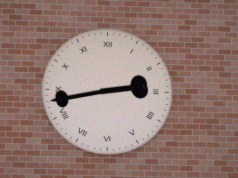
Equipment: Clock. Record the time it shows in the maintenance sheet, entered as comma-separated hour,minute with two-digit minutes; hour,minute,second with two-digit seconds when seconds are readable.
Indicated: 2,43
